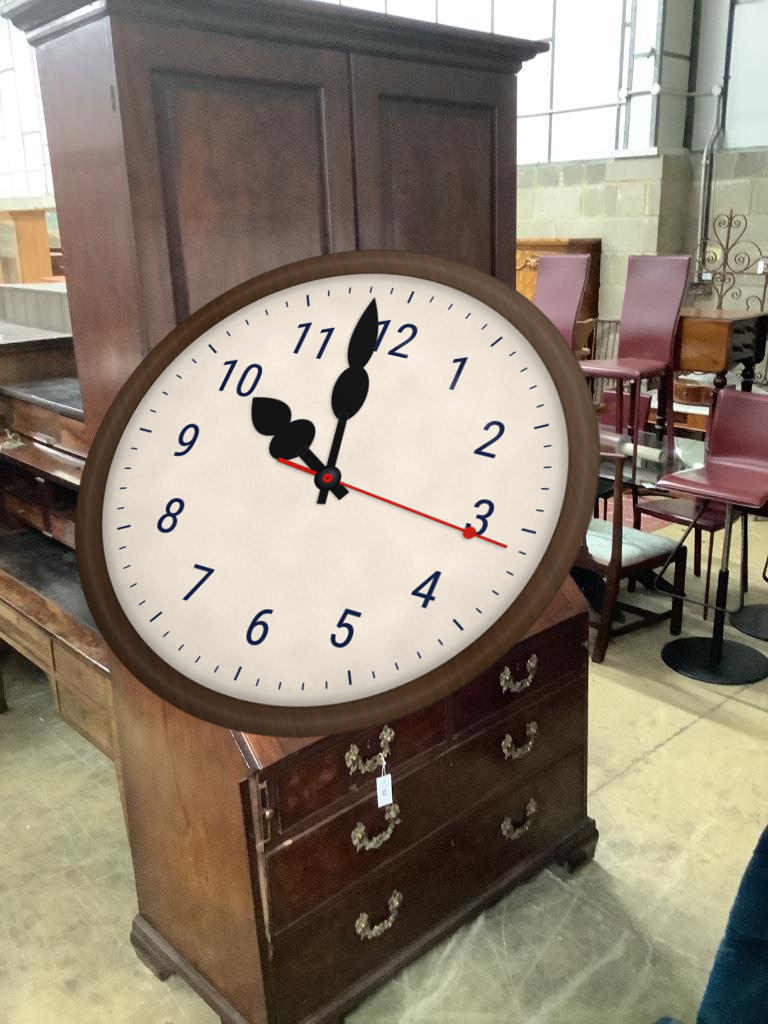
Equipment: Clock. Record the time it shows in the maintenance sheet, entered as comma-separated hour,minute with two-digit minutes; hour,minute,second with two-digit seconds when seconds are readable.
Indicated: 9,58,16
